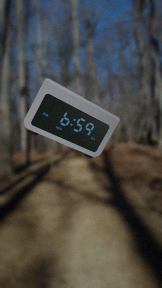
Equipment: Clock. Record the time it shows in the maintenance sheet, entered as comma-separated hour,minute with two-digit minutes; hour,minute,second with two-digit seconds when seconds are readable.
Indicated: 6,59
